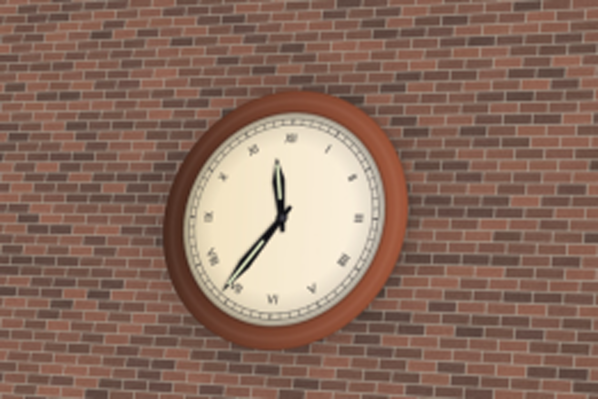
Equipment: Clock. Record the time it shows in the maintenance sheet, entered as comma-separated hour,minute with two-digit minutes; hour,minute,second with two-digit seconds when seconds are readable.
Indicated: 11,36
